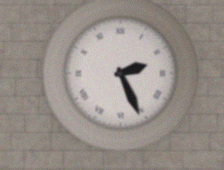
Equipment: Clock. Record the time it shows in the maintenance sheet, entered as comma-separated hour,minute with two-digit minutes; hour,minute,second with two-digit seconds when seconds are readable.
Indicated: 2,26
